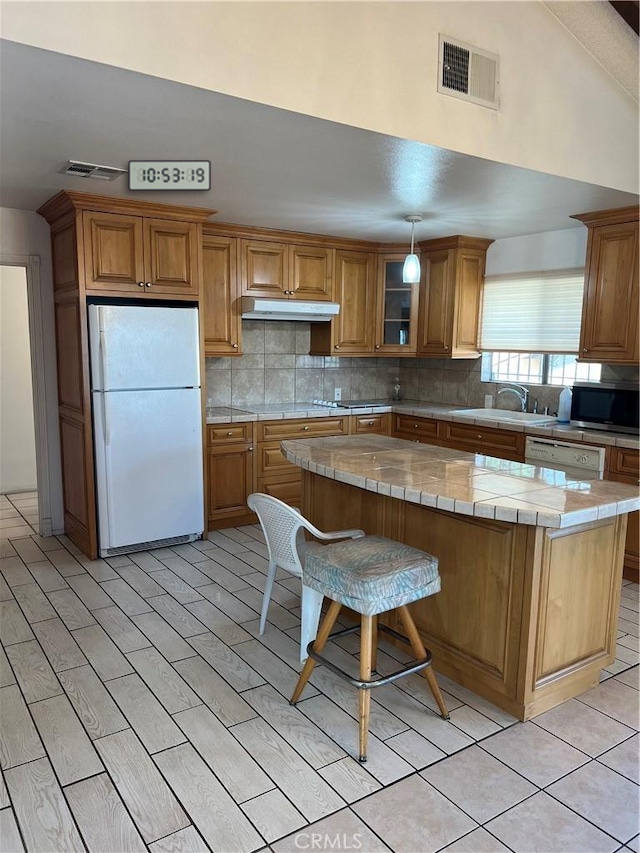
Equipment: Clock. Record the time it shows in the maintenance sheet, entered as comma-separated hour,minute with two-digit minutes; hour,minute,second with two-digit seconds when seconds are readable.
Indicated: 10,53,19
